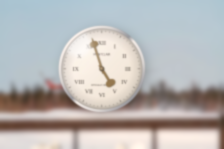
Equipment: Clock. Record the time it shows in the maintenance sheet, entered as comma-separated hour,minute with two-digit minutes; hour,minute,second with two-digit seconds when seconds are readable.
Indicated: 4,57
